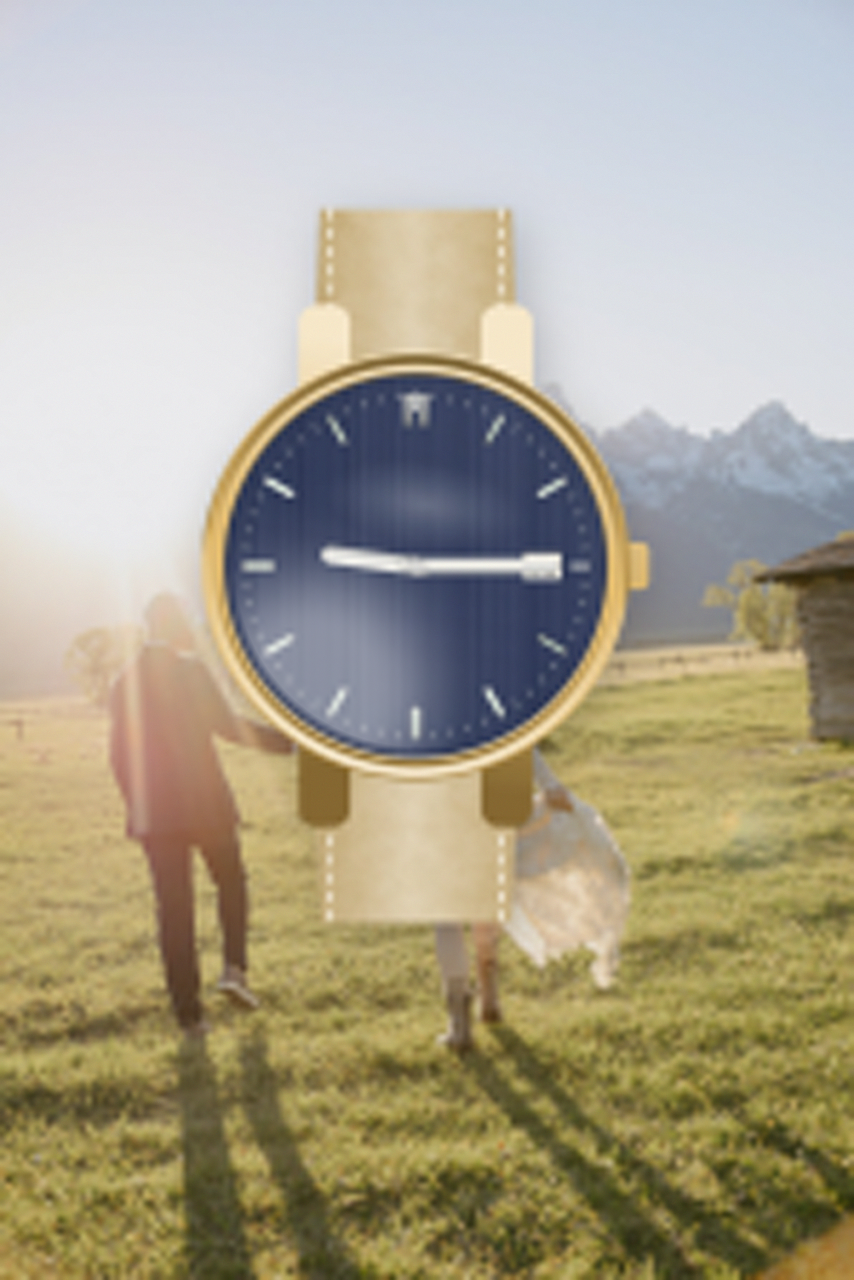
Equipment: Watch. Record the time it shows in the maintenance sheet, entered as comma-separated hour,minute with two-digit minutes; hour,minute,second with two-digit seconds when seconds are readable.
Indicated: 9,15
